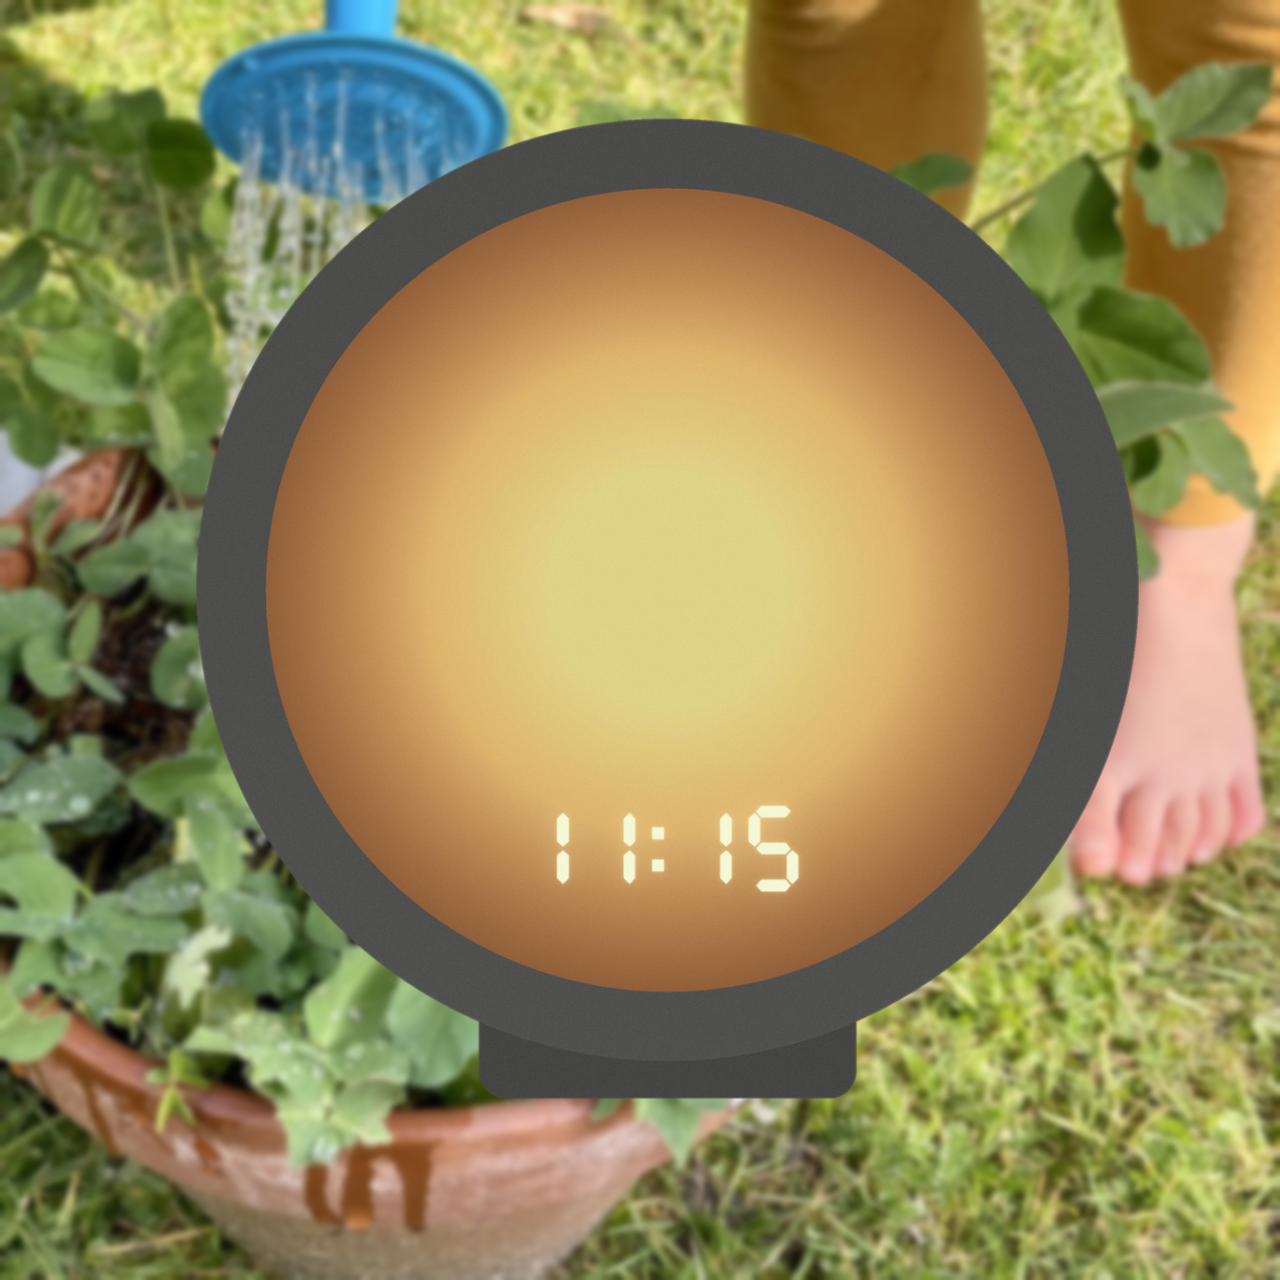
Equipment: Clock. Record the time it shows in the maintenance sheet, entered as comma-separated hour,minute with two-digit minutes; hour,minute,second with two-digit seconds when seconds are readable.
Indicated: 11,15
